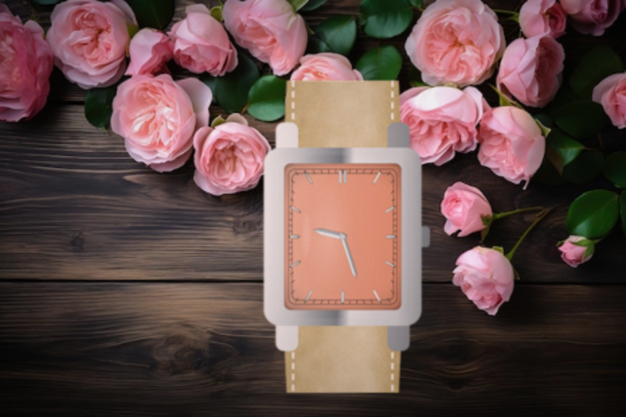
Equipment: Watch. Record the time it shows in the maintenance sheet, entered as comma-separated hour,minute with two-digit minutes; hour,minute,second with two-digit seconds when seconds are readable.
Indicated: 9,27
